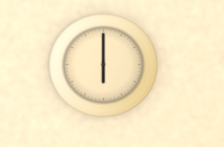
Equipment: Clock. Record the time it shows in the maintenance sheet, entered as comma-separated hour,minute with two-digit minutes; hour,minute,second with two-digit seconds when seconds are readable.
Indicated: 6,00
